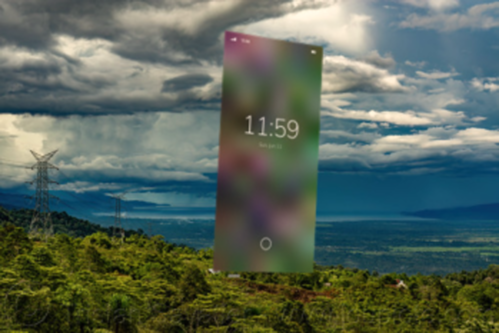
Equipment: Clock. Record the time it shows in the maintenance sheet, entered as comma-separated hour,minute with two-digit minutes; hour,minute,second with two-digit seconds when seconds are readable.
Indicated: 11,59
